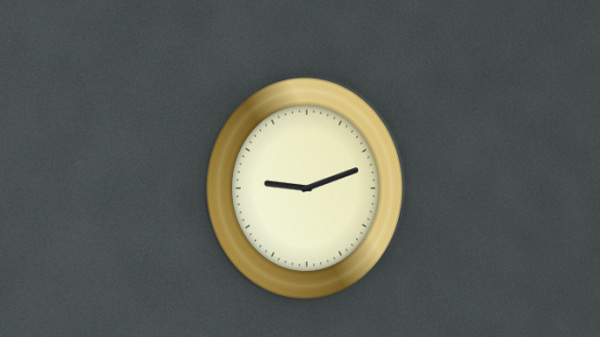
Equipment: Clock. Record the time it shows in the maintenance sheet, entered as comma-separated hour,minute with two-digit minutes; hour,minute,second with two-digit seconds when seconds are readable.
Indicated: 9,12
